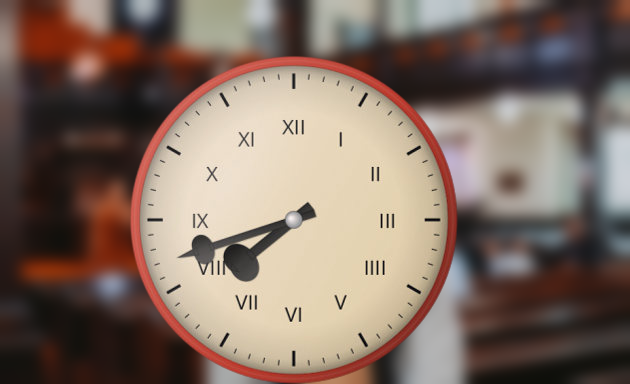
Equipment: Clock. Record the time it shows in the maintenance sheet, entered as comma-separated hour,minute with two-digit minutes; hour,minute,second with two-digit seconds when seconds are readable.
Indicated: 7,42
